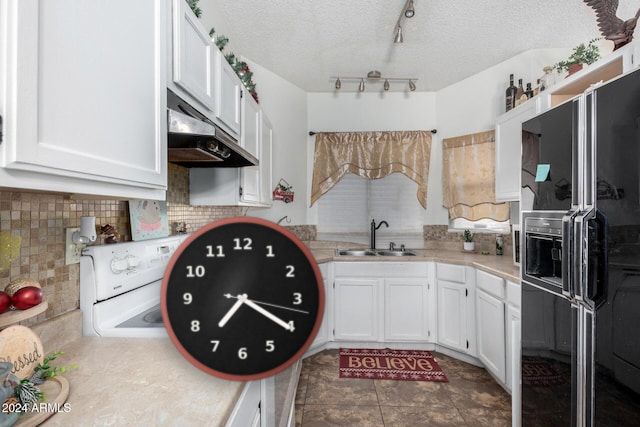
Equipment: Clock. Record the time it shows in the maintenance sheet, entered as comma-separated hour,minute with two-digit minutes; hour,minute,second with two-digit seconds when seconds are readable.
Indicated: 7,20,17
